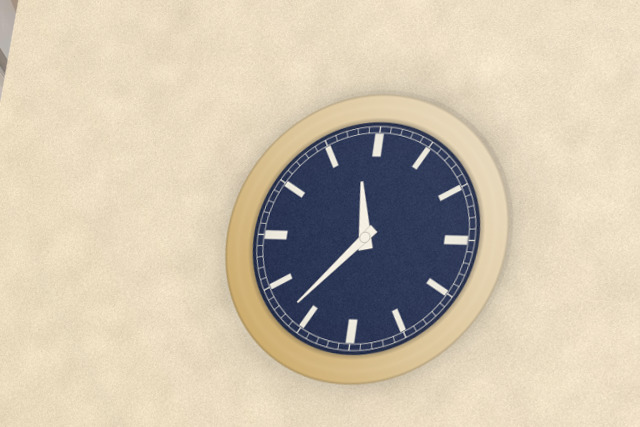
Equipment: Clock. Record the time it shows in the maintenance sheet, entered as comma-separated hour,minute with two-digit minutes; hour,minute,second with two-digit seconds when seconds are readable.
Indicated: 11,37
